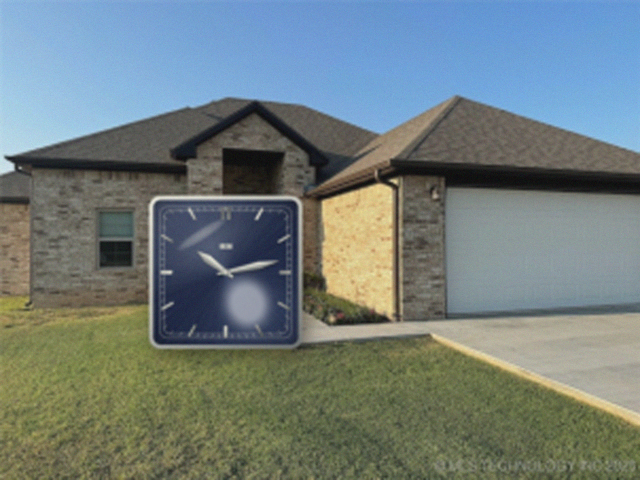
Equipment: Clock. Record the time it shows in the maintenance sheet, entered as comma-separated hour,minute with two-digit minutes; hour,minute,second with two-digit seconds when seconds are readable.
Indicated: 10,13
